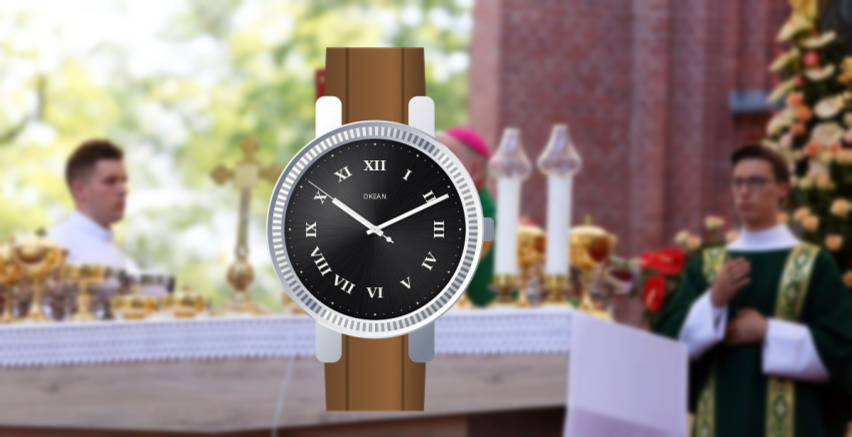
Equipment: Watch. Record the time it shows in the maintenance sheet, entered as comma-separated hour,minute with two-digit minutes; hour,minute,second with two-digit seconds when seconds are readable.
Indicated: 10,10,51
